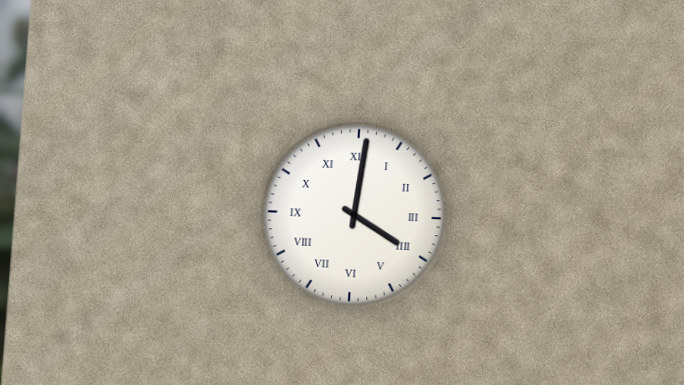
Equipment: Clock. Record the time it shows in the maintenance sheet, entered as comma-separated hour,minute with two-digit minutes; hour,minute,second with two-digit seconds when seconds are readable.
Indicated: 4,01
